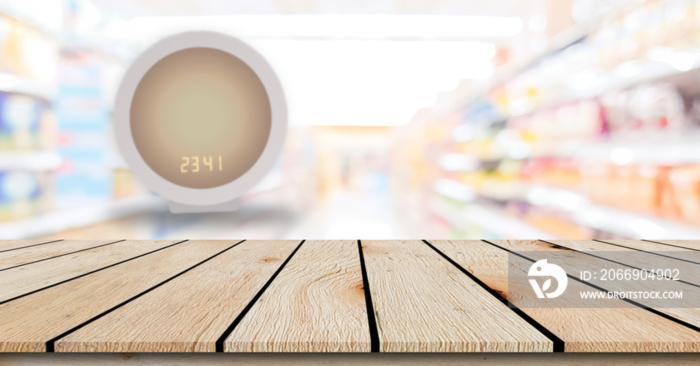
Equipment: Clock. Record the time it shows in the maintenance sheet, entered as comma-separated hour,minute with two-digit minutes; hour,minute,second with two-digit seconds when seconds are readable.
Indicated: 23,41
